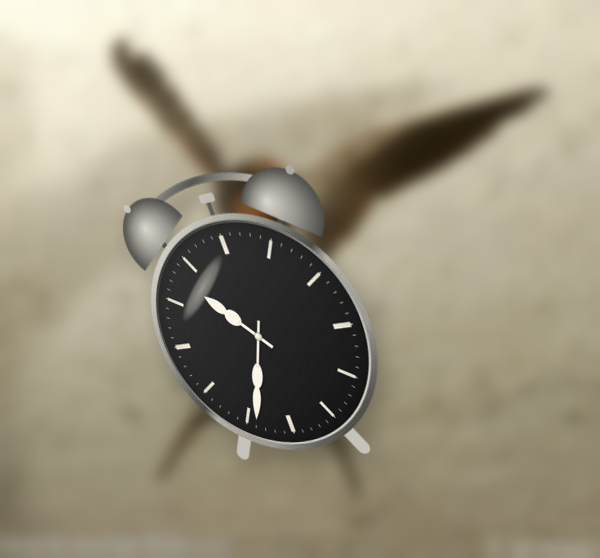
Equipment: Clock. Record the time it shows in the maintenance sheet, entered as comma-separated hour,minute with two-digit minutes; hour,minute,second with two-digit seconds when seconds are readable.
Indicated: 10,34
